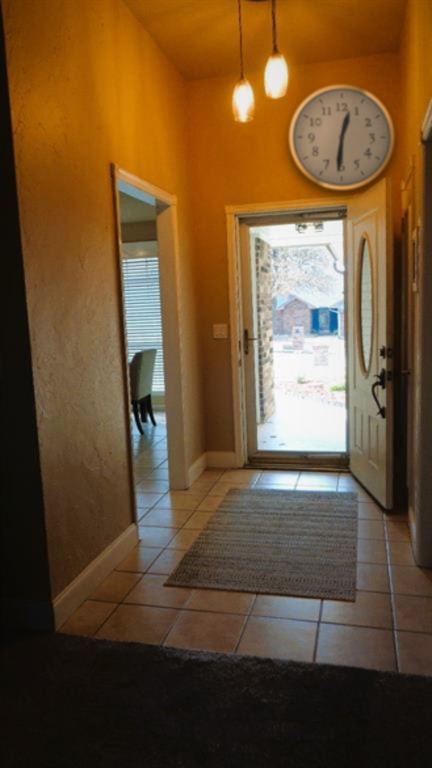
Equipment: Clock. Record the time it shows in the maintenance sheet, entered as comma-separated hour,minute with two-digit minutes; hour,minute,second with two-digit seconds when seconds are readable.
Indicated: 12,31
